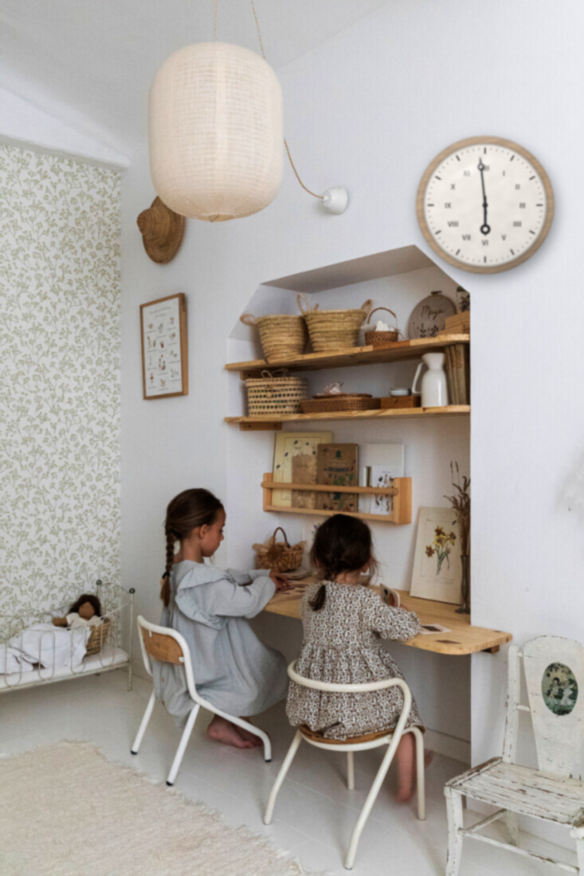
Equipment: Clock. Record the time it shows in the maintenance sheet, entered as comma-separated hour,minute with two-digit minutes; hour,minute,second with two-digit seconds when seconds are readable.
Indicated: 5,59
